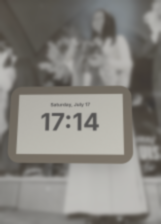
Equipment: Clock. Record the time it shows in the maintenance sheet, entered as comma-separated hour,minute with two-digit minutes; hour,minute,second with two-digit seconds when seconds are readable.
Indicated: 17,14
